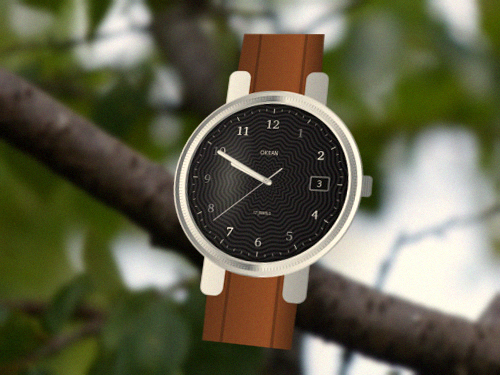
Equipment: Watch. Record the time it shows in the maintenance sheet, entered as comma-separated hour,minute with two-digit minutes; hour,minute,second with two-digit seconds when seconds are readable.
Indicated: 9,49,38
